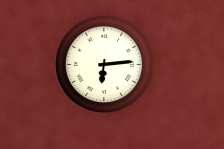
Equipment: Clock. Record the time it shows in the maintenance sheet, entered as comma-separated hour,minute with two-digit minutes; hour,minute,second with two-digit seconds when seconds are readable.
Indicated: 6,14
